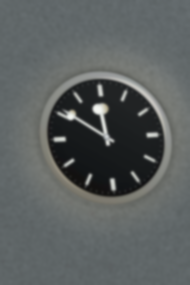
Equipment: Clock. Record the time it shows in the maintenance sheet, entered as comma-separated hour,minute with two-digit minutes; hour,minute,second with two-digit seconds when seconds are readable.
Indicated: 11,51
